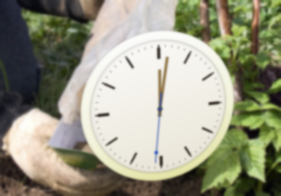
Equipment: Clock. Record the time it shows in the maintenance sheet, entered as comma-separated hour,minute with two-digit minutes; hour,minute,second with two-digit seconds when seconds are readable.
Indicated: 12,01,31
